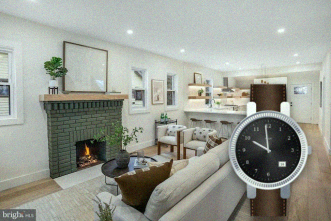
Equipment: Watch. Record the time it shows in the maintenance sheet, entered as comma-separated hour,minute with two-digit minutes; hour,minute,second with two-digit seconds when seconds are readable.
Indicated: 9,59
